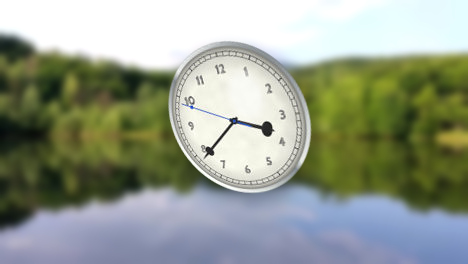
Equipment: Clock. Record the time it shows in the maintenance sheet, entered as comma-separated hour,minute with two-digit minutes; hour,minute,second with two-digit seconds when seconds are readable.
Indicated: 3,38,49
